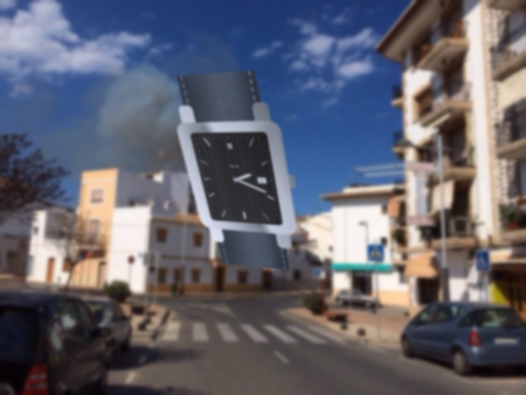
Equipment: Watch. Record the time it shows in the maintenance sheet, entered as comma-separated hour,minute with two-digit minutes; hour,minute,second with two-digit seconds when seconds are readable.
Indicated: 2,19
